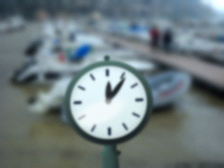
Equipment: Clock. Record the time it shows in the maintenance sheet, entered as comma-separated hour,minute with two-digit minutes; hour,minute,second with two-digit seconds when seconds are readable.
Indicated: 12,06
